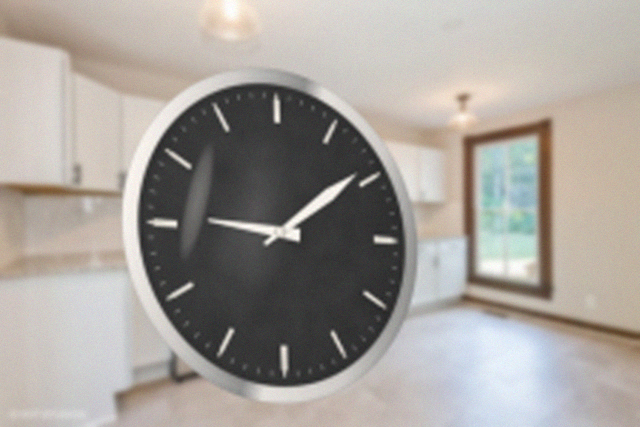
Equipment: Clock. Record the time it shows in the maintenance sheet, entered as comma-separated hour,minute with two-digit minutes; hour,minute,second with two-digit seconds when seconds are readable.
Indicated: 9,09
